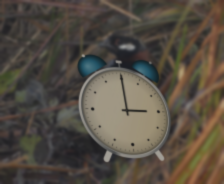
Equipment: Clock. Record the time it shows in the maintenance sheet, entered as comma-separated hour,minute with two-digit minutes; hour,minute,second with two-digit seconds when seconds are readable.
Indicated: 3,00
